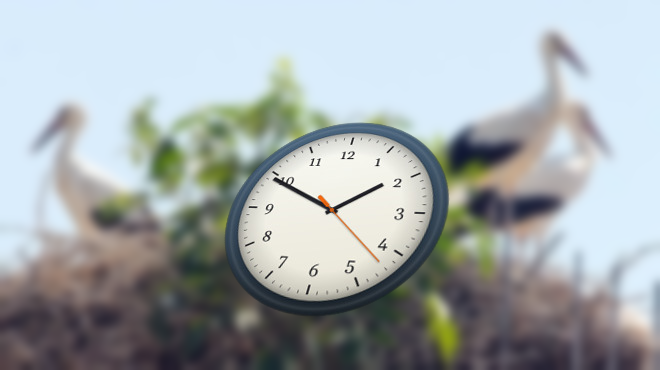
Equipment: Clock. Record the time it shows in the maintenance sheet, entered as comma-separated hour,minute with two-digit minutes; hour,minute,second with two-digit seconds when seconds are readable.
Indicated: 1,49,22
